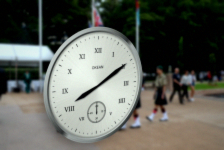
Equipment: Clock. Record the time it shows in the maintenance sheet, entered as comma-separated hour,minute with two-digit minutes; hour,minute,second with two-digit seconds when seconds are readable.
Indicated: 8,10
